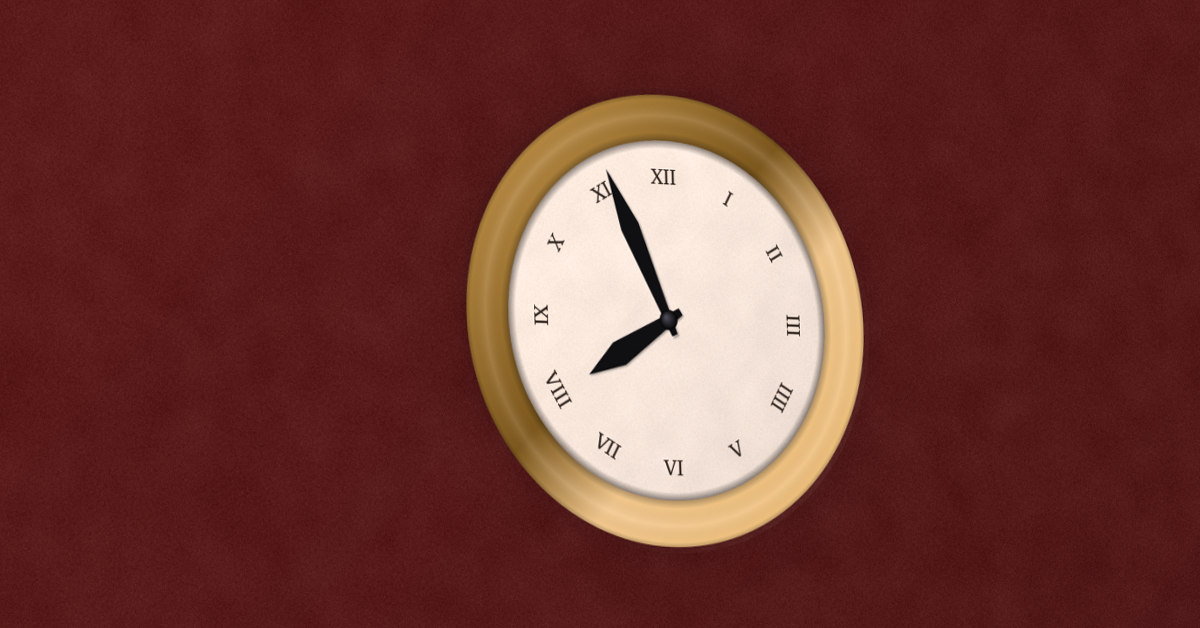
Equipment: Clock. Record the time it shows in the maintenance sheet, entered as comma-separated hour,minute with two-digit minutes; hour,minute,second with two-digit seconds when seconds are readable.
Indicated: 7,56
